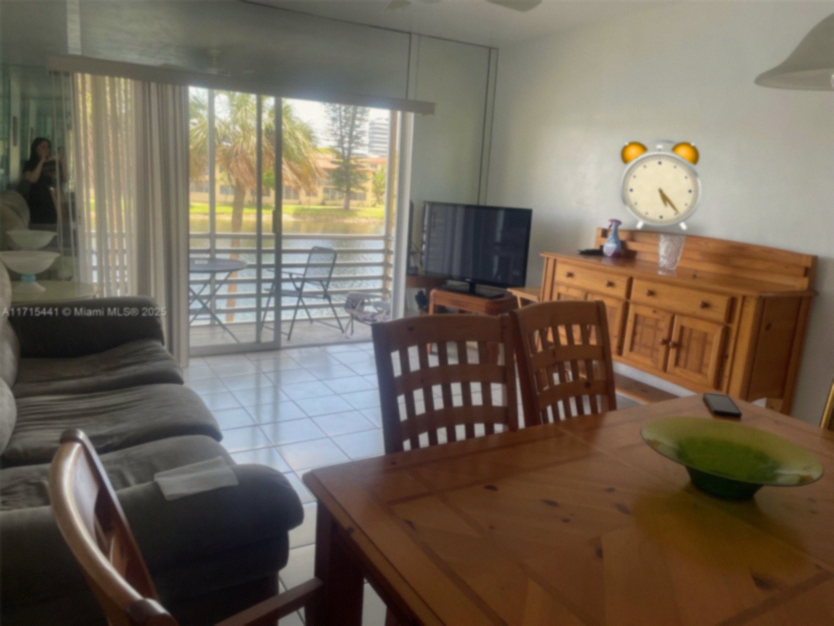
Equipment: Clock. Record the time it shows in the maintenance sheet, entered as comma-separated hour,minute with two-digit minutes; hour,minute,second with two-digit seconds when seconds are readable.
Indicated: 5,24
